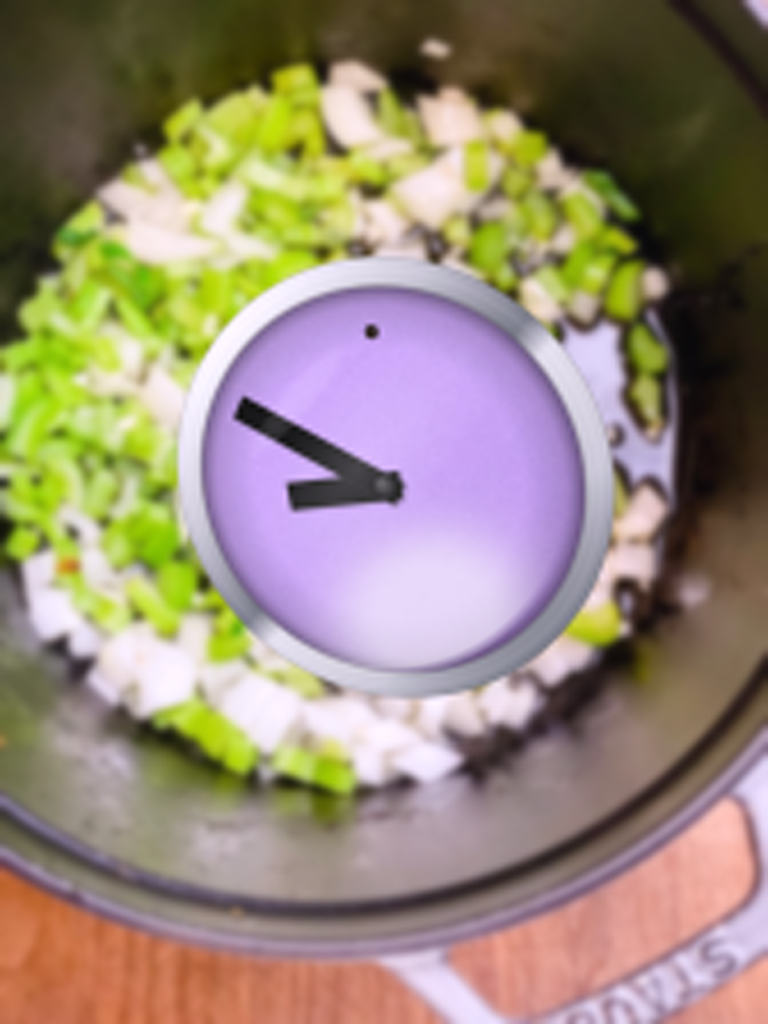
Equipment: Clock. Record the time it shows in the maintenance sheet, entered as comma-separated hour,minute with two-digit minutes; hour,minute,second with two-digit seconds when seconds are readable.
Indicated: 8,50
